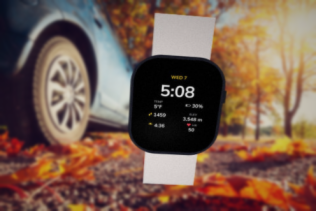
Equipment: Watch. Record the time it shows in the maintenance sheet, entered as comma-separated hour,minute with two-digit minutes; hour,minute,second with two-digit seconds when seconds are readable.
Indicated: 5,08
